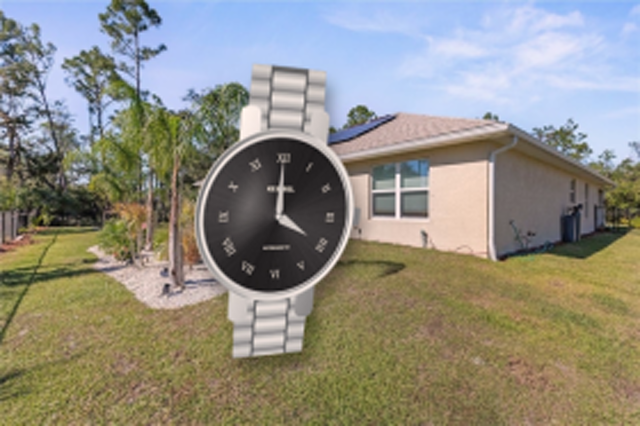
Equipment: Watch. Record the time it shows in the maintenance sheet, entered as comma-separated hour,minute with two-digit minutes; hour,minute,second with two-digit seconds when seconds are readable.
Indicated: 4,00
